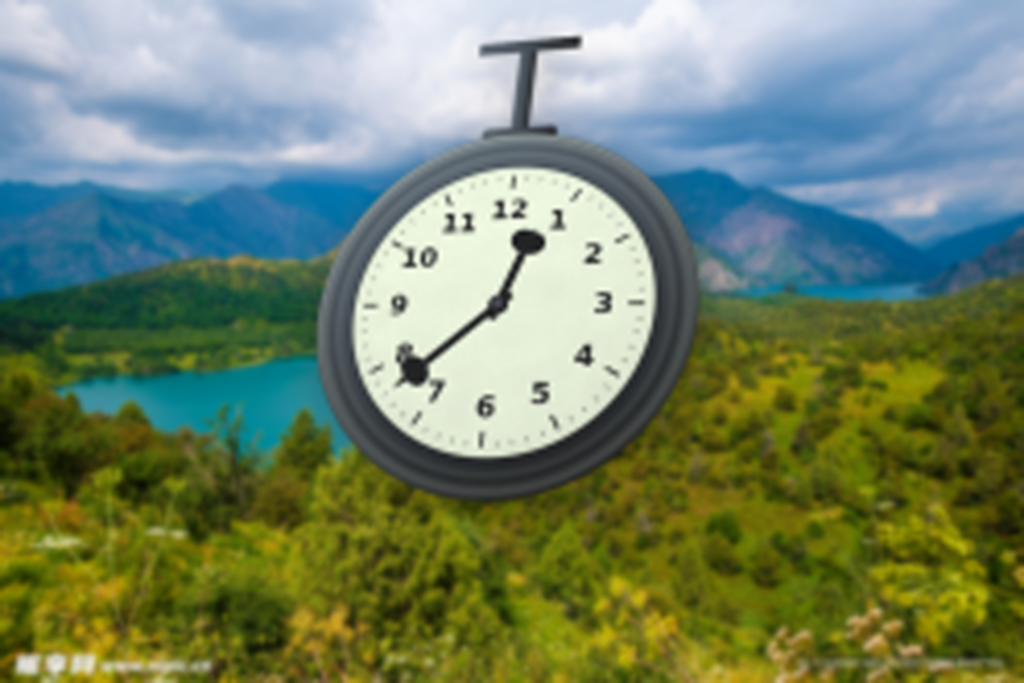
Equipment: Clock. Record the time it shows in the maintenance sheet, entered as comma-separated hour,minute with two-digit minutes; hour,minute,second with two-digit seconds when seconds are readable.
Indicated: 12,38
